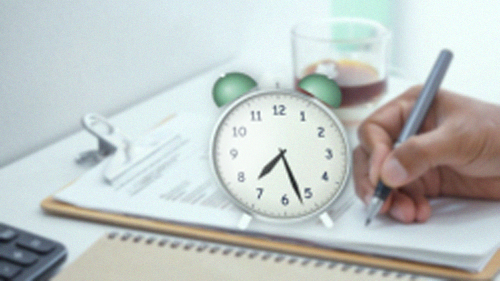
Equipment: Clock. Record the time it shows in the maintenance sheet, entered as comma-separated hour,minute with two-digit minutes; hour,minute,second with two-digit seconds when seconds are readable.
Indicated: 7,27
